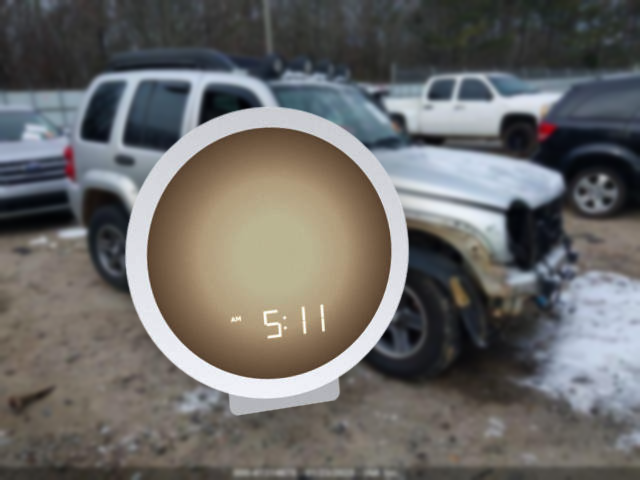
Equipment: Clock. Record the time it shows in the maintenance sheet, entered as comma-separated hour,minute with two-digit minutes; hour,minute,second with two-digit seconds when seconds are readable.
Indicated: 5,11
